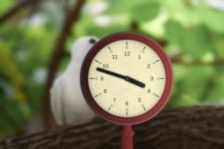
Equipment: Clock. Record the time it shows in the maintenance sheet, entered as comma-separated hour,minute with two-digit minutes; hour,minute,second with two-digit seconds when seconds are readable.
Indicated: 3,48
